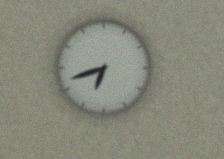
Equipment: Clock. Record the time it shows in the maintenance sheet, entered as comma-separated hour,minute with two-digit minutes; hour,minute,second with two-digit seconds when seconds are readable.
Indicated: 6,42
